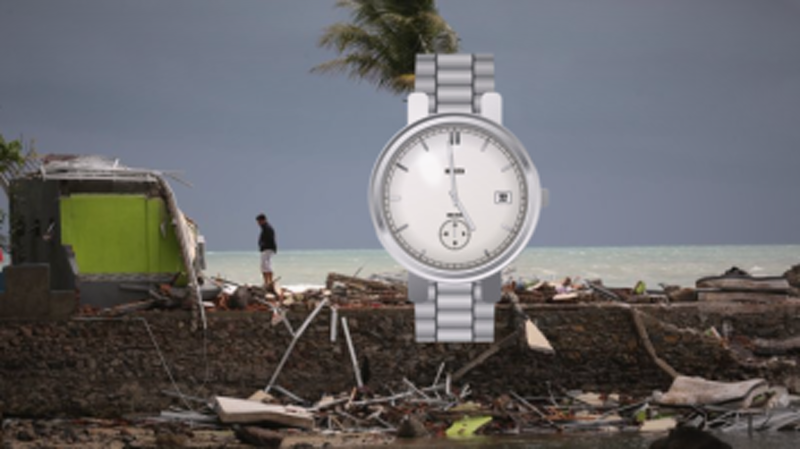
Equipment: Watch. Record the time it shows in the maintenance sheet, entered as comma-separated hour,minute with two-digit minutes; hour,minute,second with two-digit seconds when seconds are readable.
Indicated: 4,59
